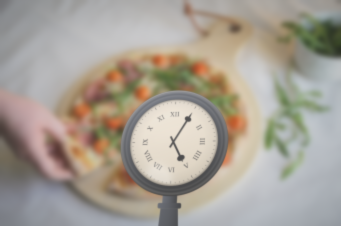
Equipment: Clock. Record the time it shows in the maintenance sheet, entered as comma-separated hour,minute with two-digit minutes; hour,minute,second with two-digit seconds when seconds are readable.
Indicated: 5,05
